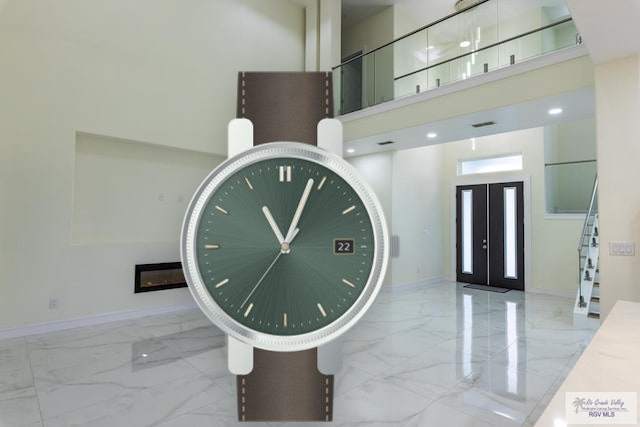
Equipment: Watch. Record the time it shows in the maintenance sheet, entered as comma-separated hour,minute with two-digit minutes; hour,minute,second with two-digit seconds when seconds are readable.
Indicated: 11,03,36
